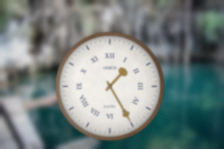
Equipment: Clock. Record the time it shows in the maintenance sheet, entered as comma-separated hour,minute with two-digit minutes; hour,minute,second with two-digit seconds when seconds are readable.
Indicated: 1,25
